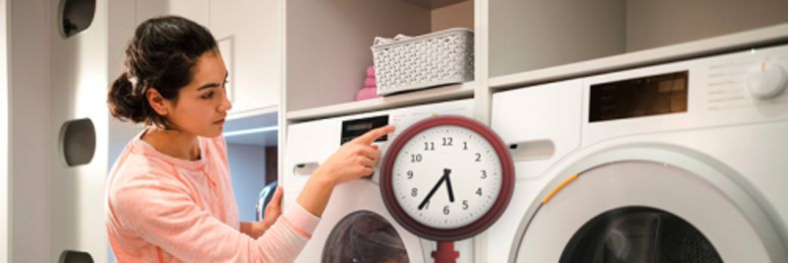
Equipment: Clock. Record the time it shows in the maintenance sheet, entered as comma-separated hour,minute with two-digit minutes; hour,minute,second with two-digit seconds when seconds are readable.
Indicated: 5,36
